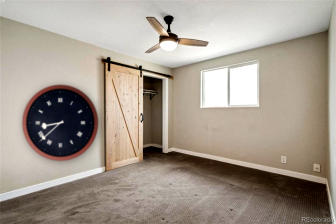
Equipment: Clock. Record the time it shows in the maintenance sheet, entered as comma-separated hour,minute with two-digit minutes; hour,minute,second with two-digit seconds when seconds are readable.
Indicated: 8,38
